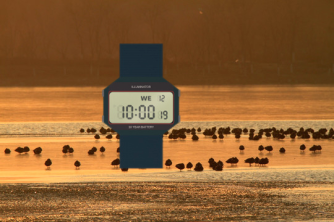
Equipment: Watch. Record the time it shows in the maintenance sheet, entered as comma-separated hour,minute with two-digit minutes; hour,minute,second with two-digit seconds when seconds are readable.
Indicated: 10,00,19
